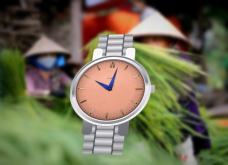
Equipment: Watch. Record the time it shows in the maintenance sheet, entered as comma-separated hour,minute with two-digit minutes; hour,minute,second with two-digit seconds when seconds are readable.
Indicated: 10,02
